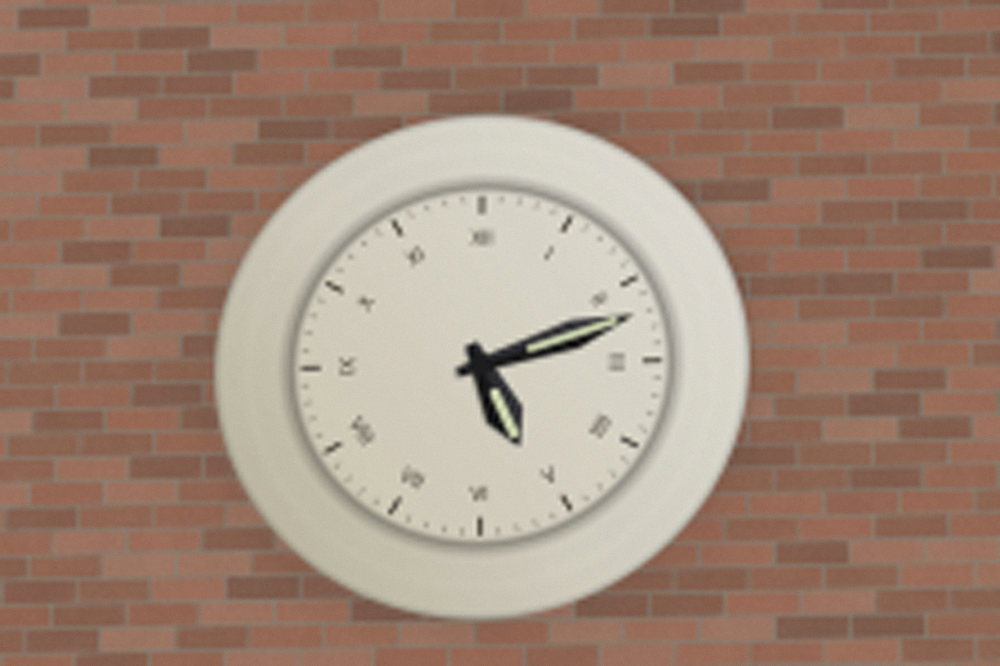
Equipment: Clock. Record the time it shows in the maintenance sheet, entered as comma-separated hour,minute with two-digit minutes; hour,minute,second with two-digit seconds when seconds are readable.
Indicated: 5,12
